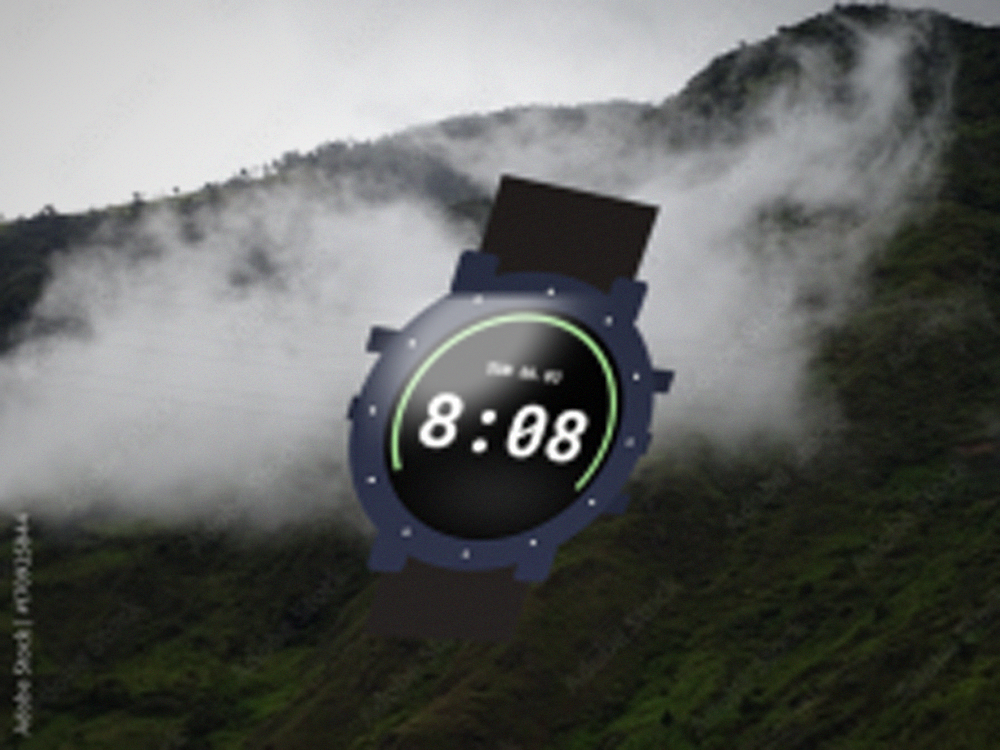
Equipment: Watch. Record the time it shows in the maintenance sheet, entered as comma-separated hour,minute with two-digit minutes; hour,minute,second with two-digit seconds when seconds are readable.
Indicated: 8,08
